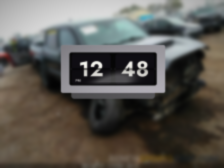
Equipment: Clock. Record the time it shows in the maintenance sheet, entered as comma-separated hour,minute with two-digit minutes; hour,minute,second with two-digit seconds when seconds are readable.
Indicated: 12,48
